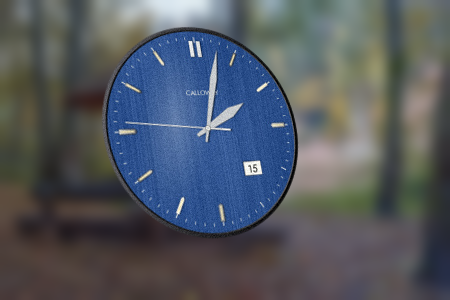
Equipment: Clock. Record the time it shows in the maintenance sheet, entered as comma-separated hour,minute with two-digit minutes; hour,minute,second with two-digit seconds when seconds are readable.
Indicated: 2,02,46
